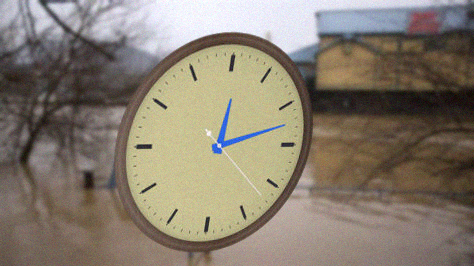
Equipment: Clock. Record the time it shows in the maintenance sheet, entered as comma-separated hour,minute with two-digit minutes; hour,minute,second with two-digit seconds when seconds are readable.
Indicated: 12,12,22
